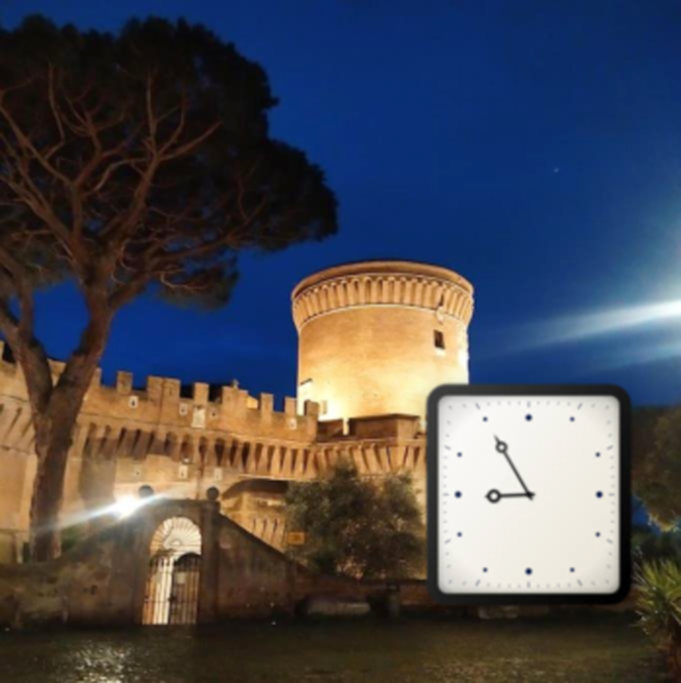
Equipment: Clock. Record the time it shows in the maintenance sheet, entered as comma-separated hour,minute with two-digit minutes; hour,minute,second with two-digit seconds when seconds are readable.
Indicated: 8,55
